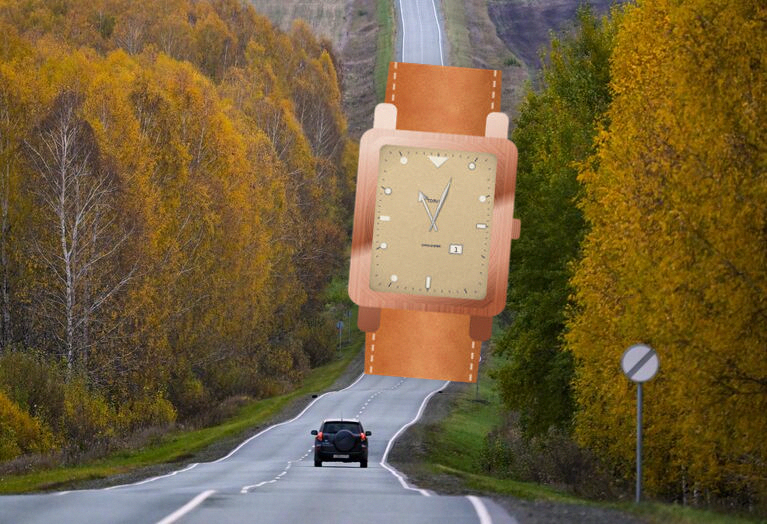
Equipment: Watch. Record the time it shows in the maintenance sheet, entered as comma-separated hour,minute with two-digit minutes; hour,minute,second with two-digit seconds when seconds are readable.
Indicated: 11,03
